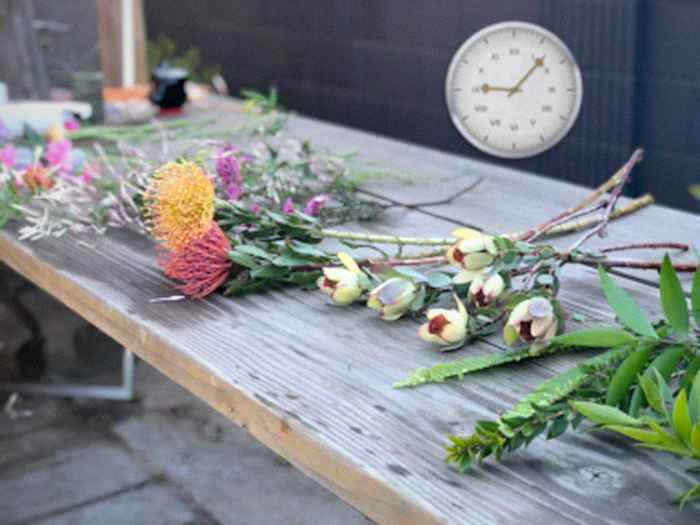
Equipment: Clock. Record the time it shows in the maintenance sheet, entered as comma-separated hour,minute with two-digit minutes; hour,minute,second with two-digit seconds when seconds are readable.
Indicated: 9,07
